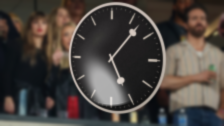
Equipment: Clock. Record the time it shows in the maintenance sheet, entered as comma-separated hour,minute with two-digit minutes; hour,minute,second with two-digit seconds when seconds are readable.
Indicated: 5,07
